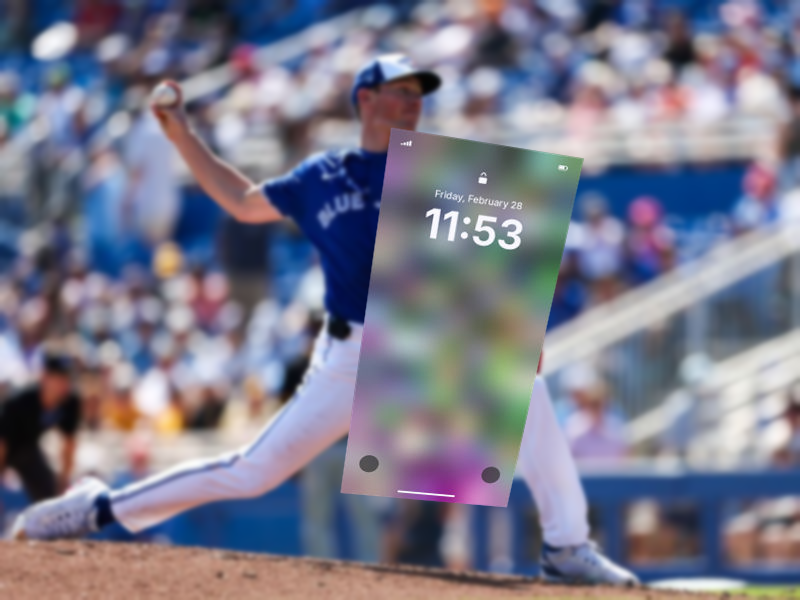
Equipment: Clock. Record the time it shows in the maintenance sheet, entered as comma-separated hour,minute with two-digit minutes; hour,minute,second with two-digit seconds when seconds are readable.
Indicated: 11,53
